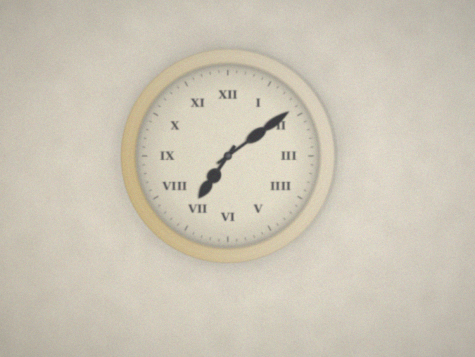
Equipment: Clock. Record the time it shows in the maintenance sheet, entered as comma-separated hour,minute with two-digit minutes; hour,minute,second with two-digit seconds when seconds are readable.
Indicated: 7,09
